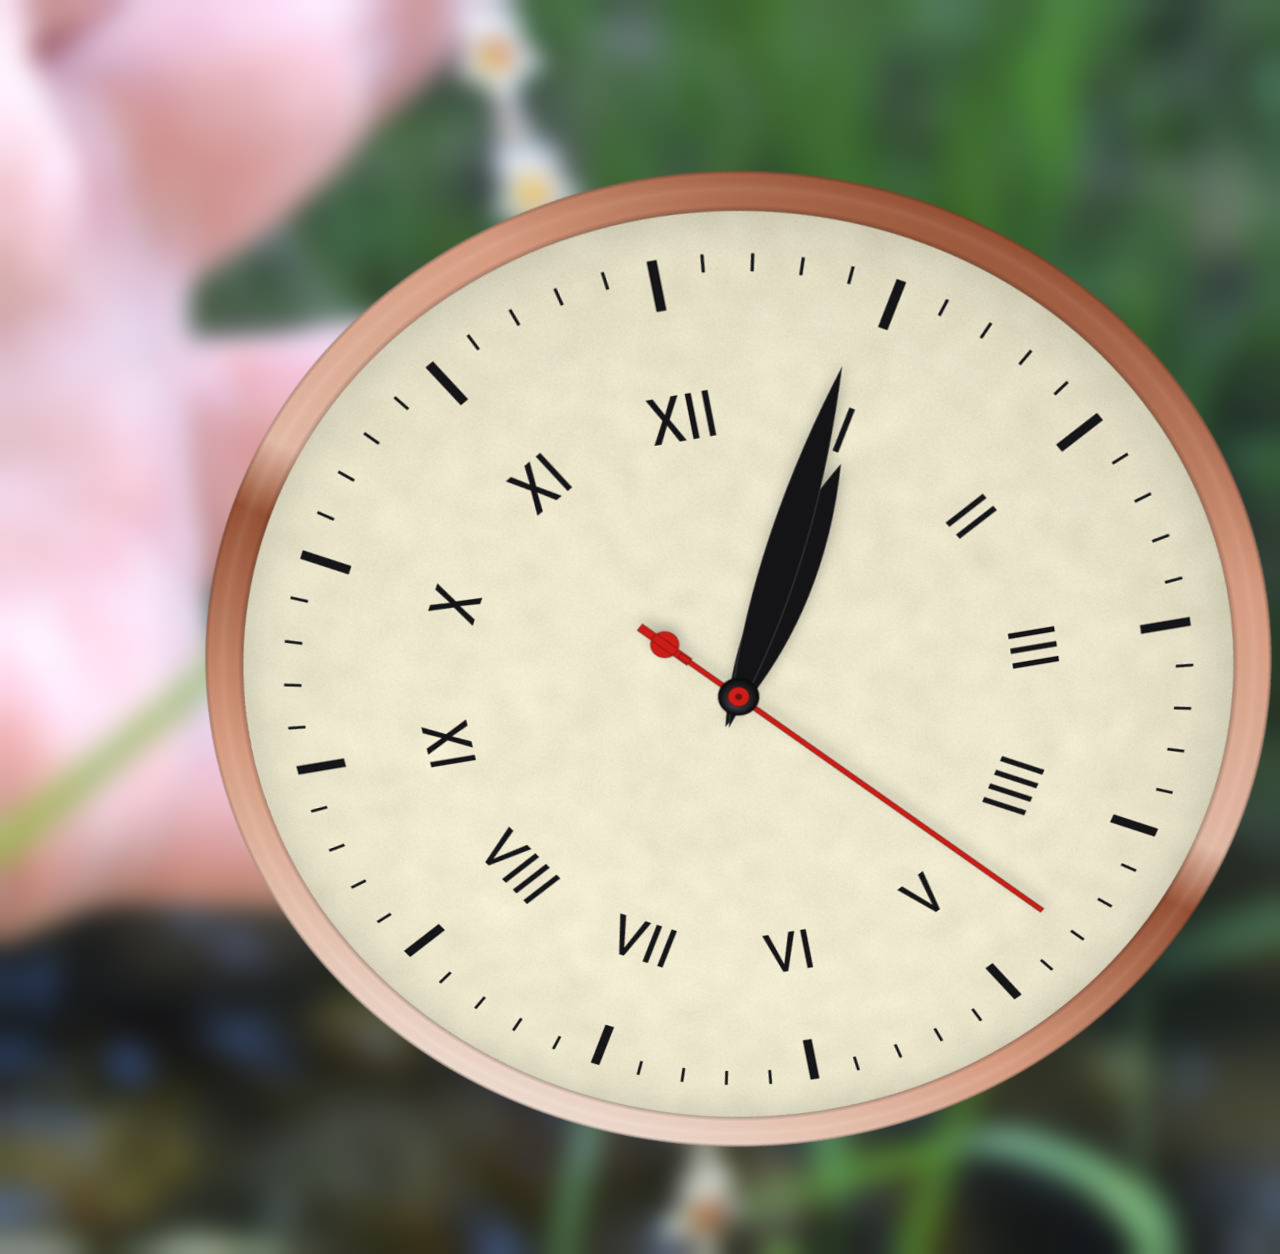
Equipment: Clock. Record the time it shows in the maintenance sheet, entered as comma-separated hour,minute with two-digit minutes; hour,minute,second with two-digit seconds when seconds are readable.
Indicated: 1,04,23
